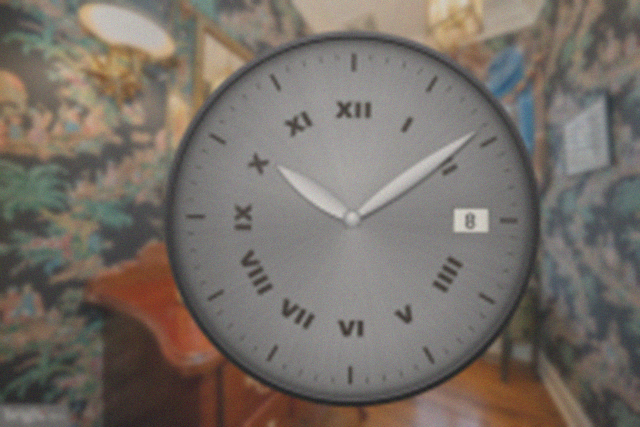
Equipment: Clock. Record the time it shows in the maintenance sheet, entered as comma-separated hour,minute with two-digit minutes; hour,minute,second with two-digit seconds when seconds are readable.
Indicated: 10,09
